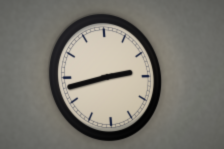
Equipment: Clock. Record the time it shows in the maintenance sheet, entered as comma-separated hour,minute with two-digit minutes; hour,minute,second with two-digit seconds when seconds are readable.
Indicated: 2,43
